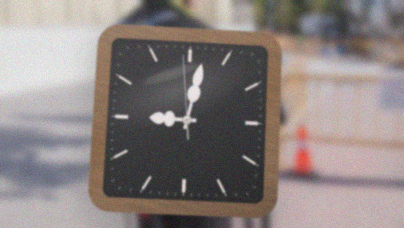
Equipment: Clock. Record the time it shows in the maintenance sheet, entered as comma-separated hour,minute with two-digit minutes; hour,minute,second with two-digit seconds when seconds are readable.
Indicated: 9,01,59
